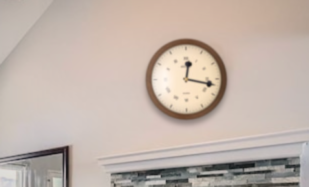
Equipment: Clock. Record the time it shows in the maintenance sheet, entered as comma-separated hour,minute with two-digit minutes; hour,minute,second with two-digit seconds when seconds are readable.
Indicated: 12,17
